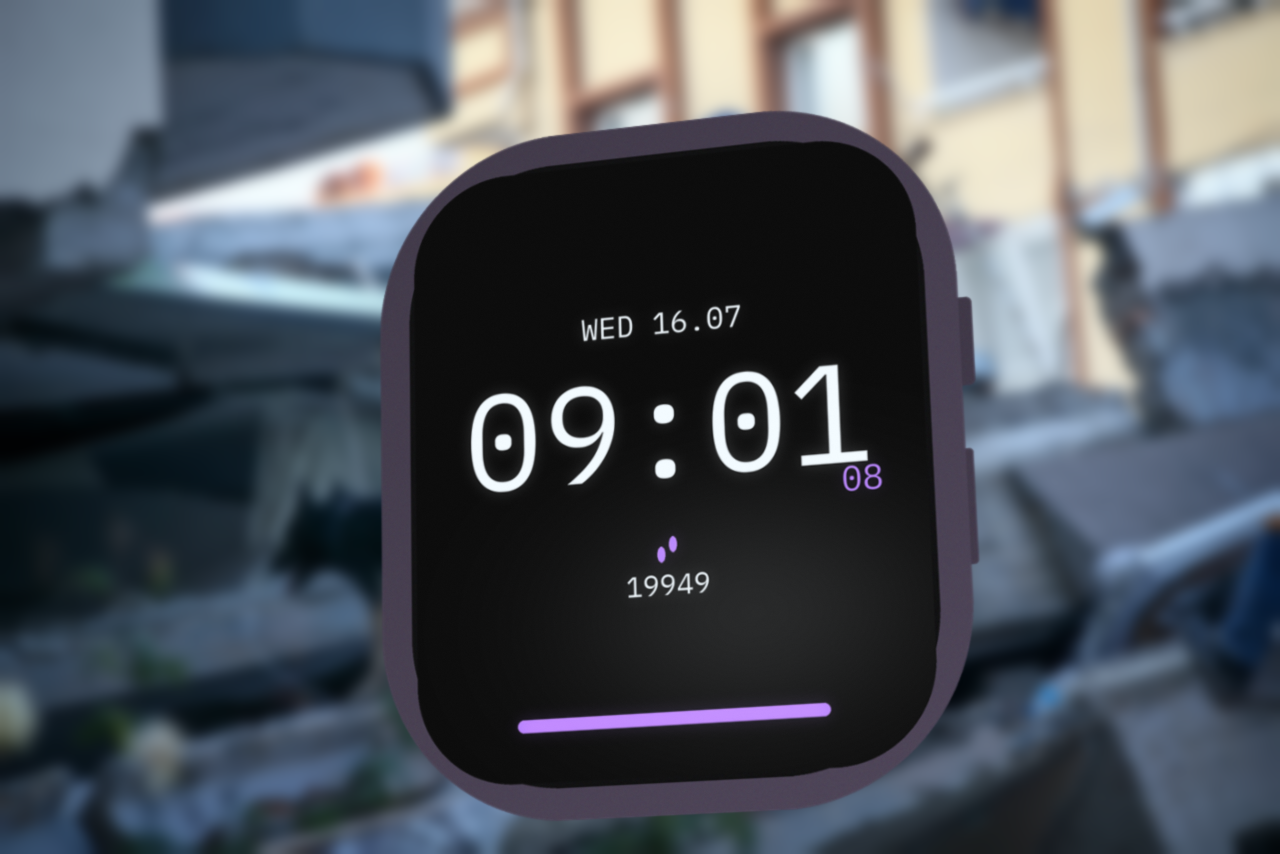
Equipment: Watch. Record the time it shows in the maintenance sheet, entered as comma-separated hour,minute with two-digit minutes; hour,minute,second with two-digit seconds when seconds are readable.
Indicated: 9,01,08
